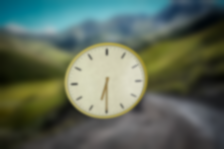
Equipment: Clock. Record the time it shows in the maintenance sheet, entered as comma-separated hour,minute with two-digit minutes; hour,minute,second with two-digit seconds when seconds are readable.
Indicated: 6,30
